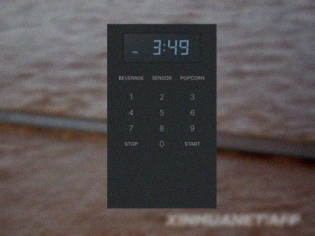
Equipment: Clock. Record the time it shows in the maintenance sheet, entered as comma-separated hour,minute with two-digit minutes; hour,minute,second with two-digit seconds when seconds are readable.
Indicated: 3,49
